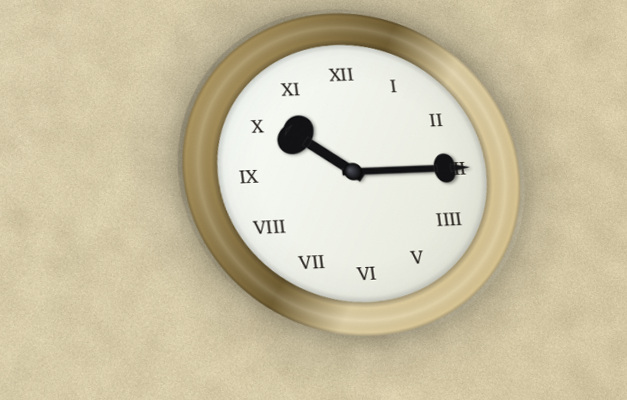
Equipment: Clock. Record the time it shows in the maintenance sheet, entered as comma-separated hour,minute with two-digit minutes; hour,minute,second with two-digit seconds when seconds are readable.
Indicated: 10,15
